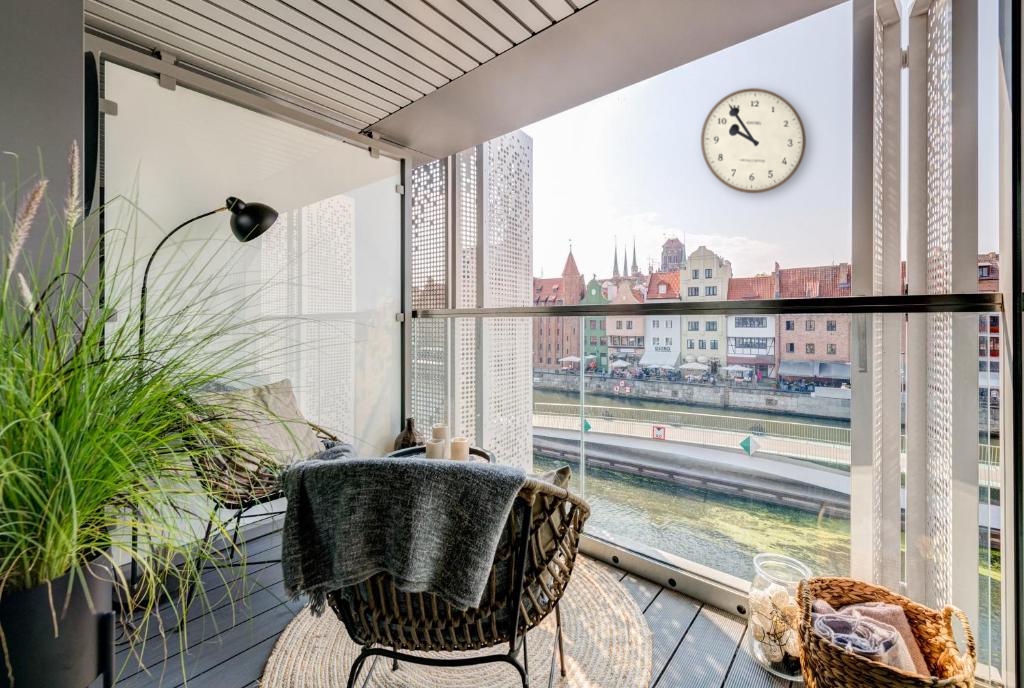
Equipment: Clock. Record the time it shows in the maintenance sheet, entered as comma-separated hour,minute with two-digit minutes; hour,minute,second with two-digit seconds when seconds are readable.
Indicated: 9,54
